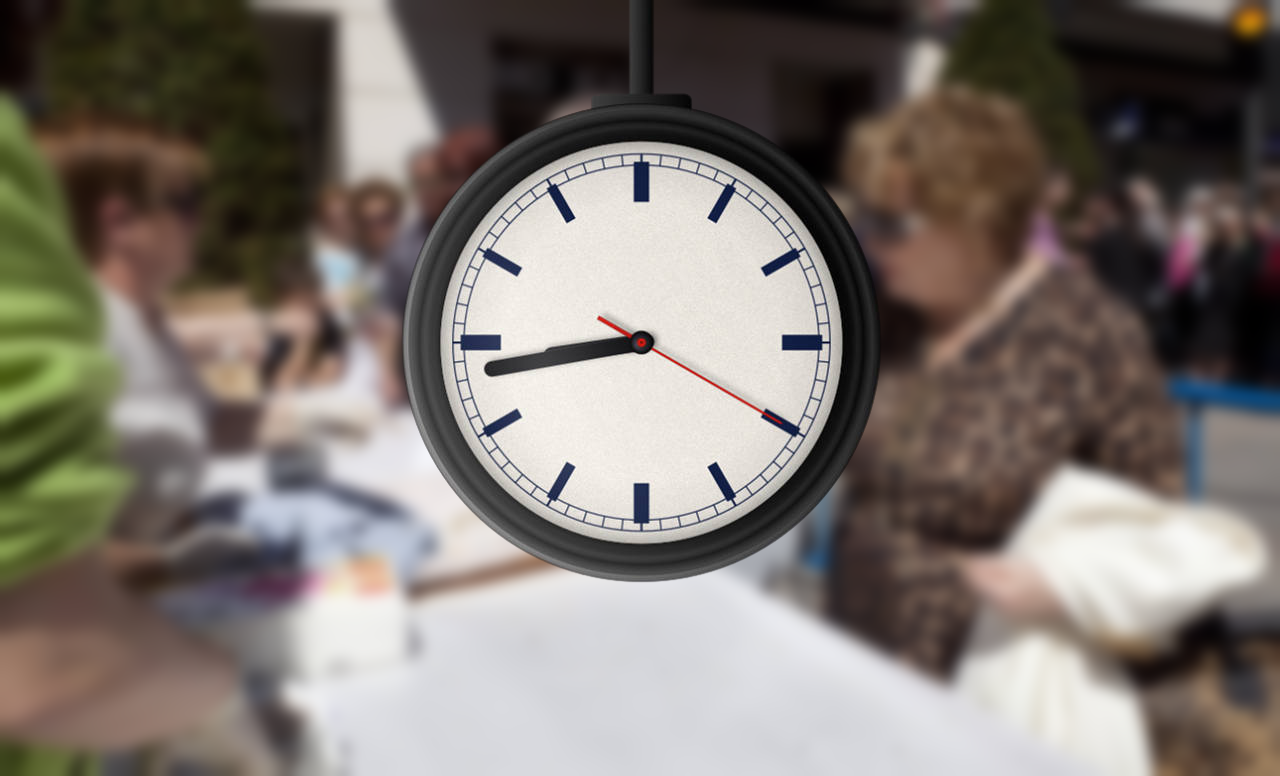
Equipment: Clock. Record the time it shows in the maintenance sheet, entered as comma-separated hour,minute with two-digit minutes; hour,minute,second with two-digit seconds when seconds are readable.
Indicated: 8,43,20
